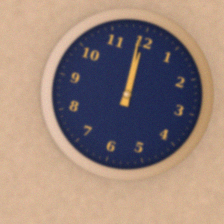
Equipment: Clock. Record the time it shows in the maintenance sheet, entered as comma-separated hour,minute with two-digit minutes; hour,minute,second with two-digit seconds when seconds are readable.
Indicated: 11,59
